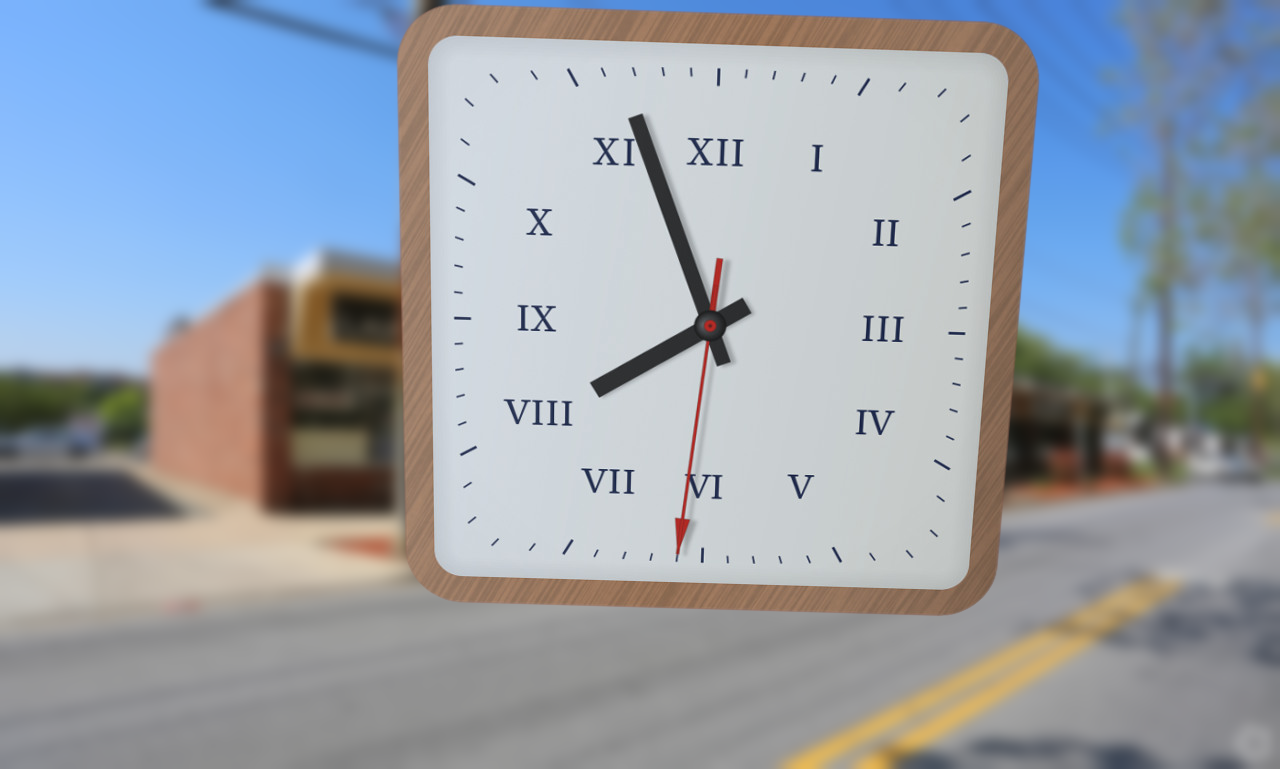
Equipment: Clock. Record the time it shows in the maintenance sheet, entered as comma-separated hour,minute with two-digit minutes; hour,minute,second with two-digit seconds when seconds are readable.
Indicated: 7,56,31
